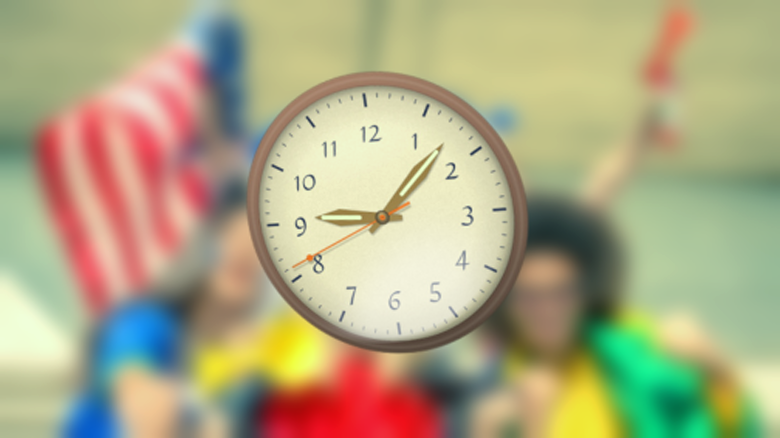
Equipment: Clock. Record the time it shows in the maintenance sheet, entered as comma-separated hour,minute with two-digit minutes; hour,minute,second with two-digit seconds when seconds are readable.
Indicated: 9,07,41
